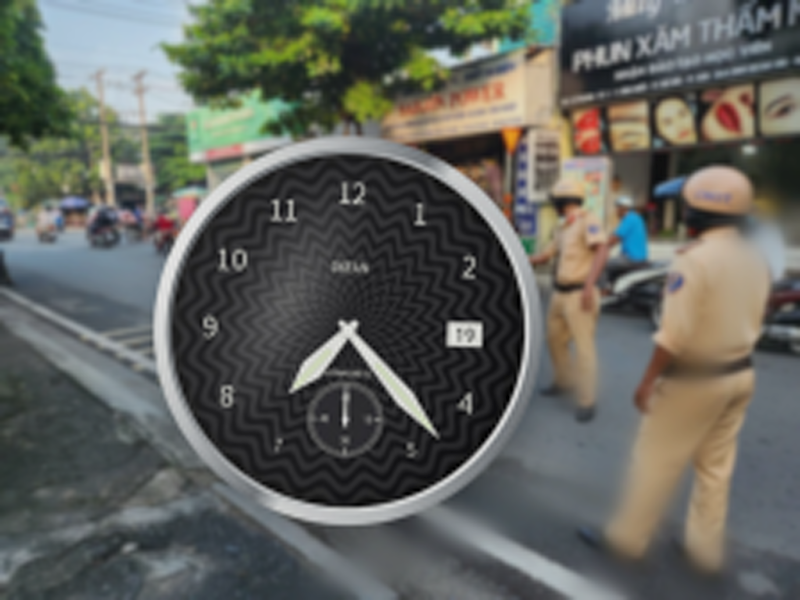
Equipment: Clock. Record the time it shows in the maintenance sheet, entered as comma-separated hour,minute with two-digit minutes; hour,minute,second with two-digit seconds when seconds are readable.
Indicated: 7,23
